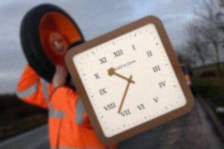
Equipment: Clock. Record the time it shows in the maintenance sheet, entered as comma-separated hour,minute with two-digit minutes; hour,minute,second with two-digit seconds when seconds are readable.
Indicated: 10,37
